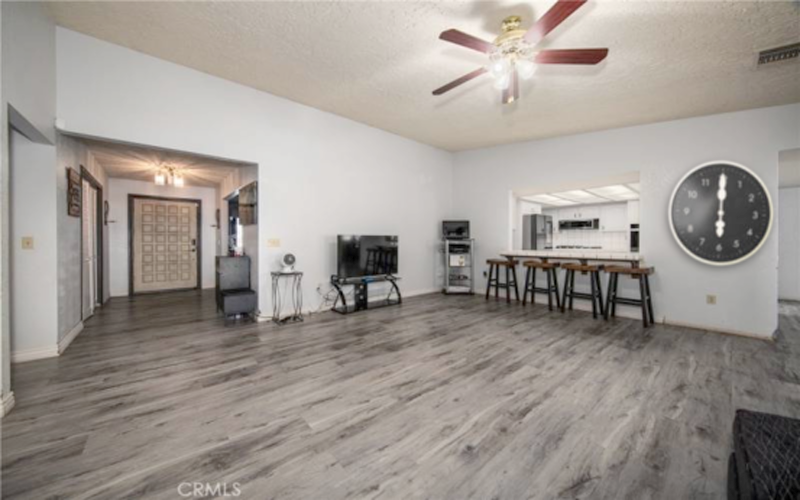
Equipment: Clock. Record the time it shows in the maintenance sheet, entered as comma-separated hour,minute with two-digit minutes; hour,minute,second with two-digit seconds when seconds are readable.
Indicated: 6,00
